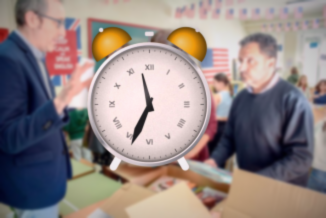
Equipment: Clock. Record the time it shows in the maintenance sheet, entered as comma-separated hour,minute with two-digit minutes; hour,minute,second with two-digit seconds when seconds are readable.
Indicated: 11,34
